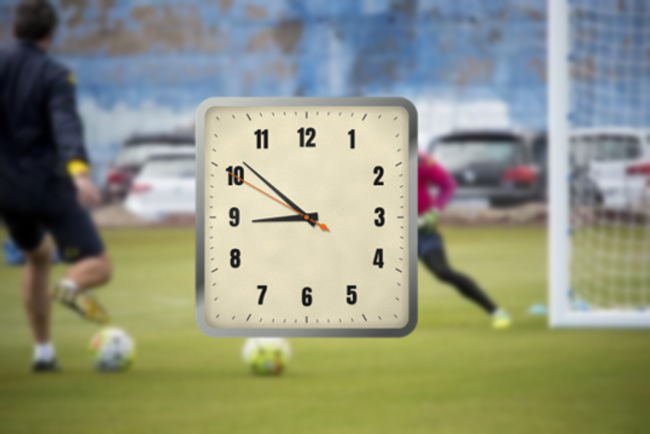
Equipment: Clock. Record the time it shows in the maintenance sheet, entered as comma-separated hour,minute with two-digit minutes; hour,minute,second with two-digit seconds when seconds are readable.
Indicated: 8,51,50
